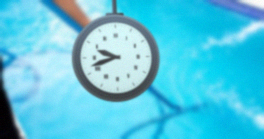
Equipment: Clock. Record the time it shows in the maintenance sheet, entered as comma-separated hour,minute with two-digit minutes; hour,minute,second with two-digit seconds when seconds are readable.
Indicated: 9,42
